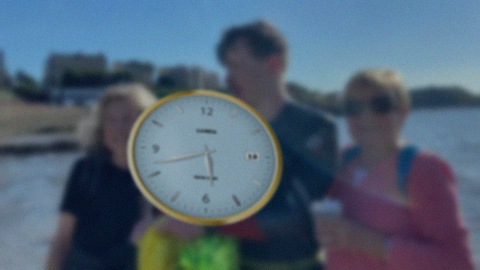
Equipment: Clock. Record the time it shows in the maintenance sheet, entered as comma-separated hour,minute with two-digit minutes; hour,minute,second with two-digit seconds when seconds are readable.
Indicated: 5,42
